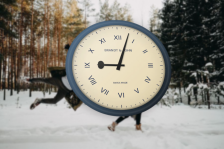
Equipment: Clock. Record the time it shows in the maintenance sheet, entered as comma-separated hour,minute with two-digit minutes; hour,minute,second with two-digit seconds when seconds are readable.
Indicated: 9,03
